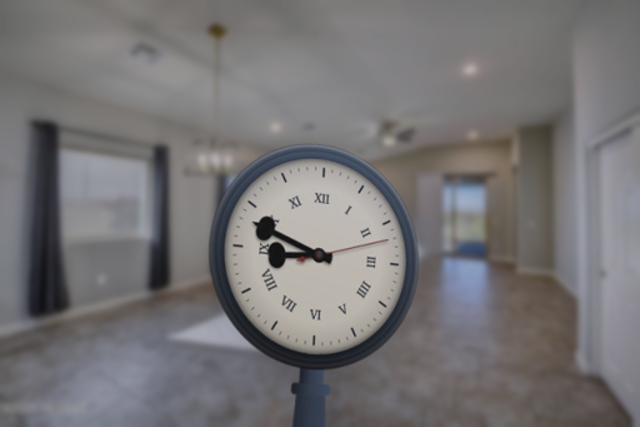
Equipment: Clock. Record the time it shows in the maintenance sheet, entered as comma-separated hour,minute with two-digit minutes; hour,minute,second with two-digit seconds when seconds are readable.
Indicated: 8,48,12
